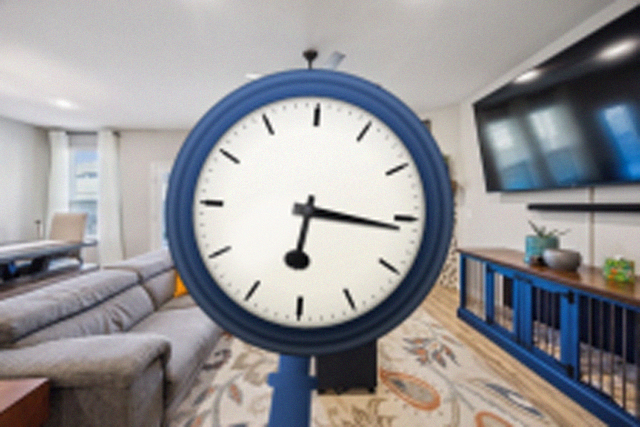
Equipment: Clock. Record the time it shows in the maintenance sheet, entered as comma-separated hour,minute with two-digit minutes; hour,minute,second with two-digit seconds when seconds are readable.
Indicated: 6,16
